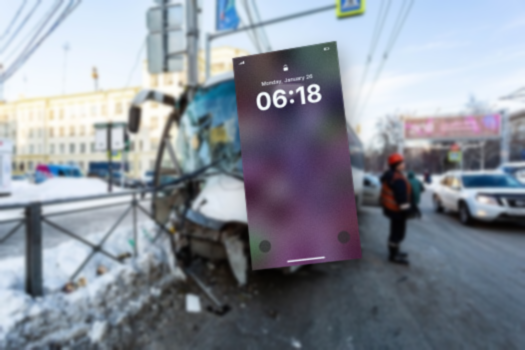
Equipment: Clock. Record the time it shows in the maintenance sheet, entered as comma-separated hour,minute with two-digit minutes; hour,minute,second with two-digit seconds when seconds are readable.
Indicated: 6,18
